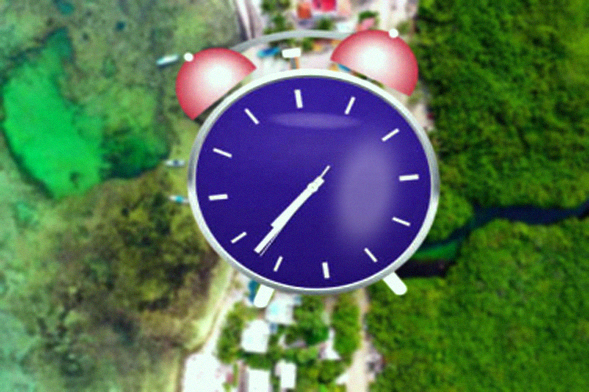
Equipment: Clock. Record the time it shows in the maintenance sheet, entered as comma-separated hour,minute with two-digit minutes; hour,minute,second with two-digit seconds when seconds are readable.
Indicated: 7,37,37
